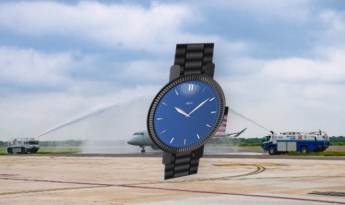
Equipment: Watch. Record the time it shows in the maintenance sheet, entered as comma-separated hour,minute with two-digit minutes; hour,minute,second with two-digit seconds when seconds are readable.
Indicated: 10,09
